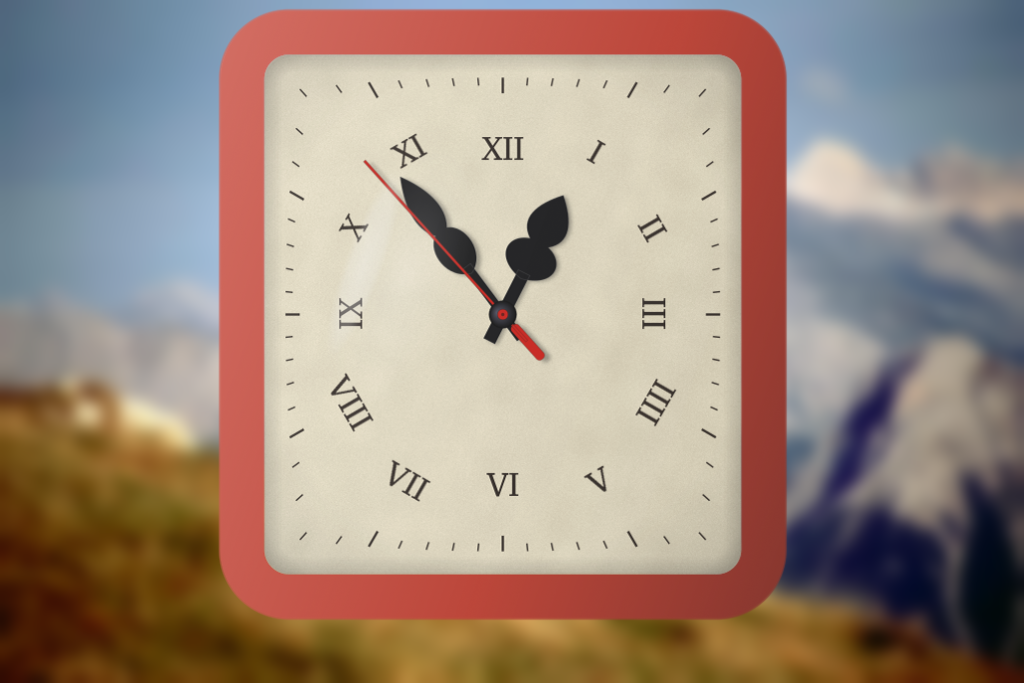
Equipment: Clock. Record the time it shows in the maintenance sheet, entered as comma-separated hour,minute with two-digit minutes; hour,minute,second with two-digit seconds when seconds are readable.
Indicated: 12,53,53
